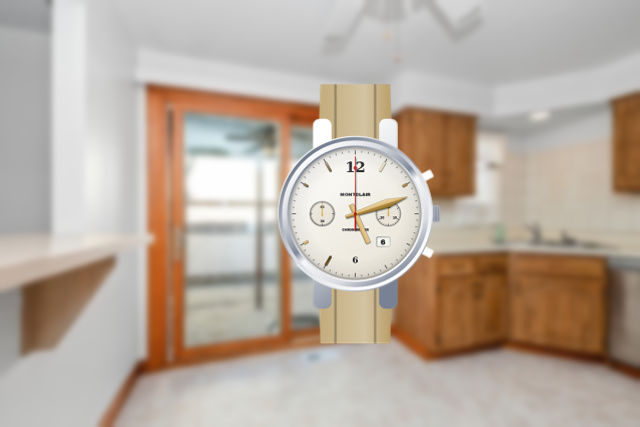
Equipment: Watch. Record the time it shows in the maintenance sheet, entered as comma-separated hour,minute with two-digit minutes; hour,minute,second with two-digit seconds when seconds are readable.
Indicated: 5,12
